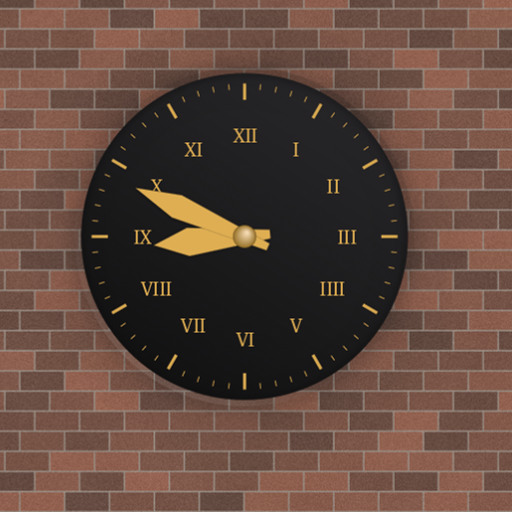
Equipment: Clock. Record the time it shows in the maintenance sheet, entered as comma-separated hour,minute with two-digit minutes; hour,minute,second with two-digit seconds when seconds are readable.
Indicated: 8,49
